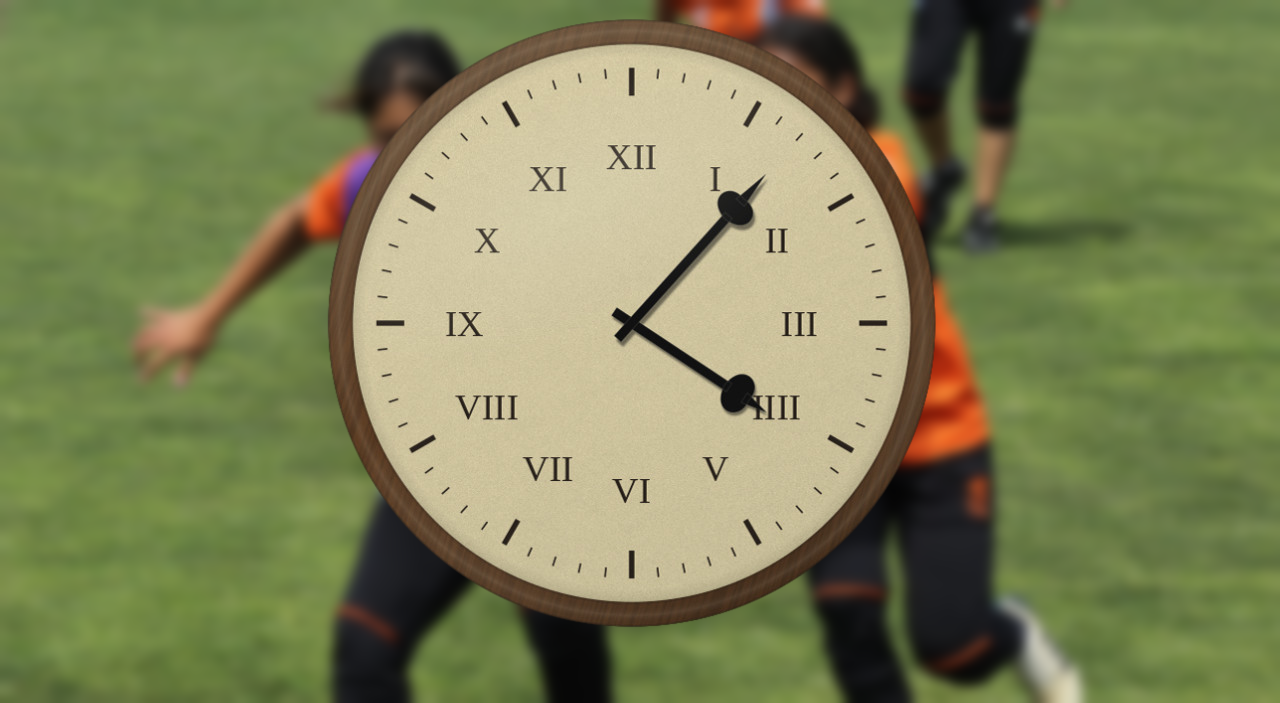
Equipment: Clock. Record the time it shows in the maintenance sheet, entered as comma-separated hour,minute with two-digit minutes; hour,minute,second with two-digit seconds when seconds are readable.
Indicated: 4,07
